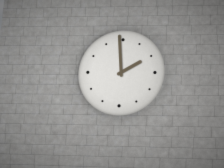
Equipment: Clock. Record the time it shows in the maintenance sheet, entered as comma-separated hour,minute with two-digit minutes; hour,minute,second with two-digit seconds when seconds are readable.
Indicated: 1,59
